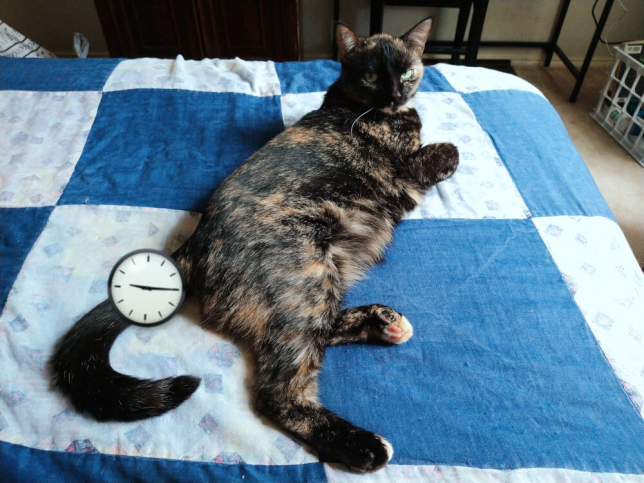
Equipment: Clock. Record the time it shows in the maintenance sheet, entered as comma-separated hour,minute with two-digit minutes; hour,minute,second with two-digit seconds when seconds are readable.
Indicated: 9,15
